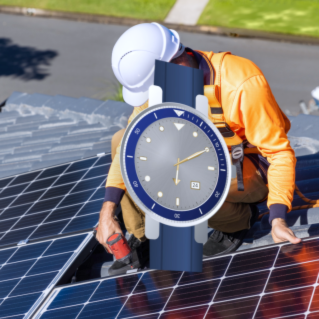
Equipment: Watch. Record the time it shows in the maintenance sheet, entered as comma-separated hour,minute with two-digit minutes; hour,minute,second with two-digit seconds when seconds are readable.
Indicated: 6,10
